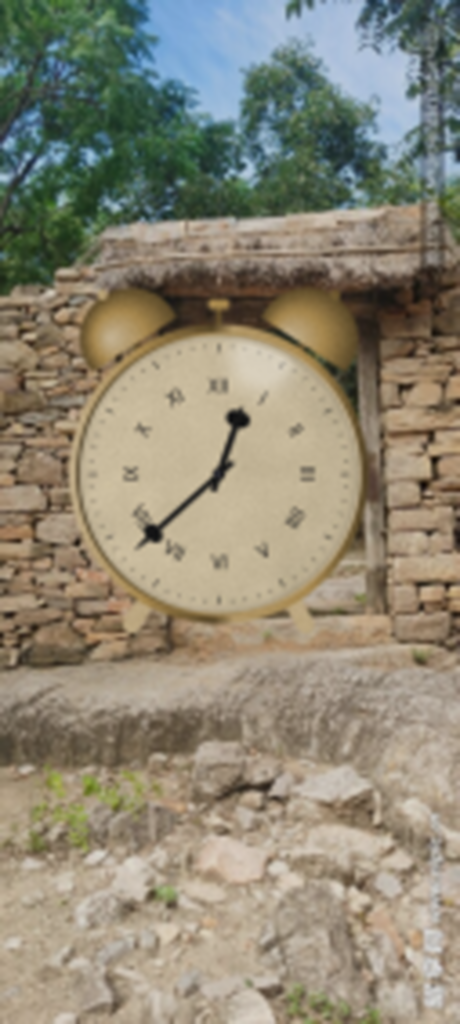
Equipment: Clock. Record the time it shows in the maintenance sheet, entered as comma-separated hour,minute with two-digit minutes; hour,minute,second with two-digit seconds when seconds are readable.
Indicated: 12,38
